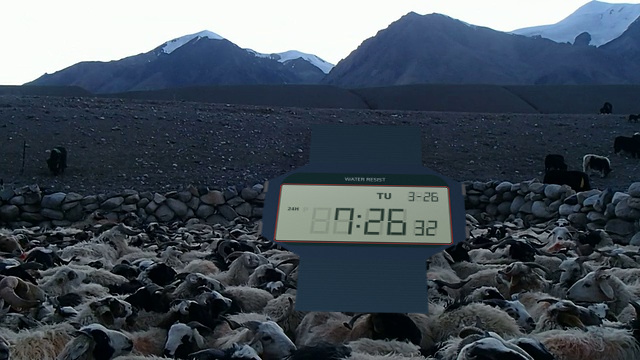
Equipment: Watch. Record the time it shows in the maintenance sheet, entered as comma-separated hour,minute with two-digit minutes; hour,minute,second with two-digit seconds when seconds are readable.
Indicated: 7,26,32
